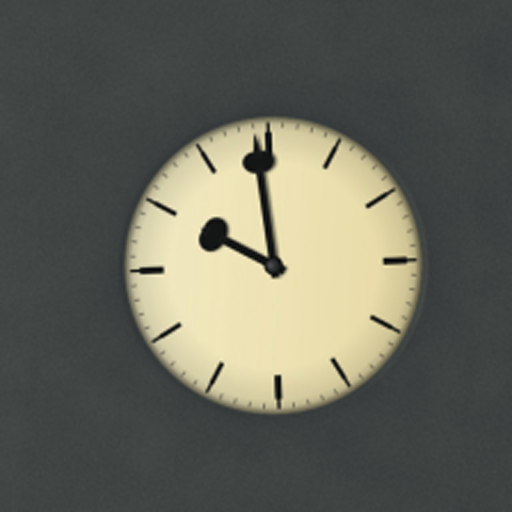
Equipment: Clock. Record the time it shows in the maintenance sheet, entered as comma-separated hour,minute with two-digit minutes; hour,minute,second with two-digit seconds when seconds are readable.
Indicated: 9,59
